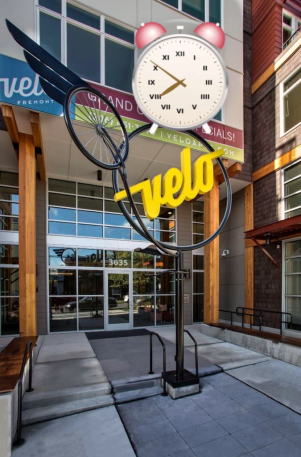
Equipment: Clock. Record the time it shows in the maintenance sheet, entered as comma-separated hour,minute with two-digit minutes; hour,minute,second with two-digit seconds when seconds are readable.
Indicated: 7,51
